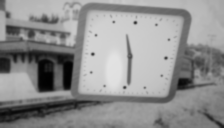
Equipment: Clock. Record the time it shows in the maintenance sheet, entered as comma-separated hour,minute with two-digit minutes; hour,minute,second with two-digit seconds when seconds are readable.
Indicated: 11,29
